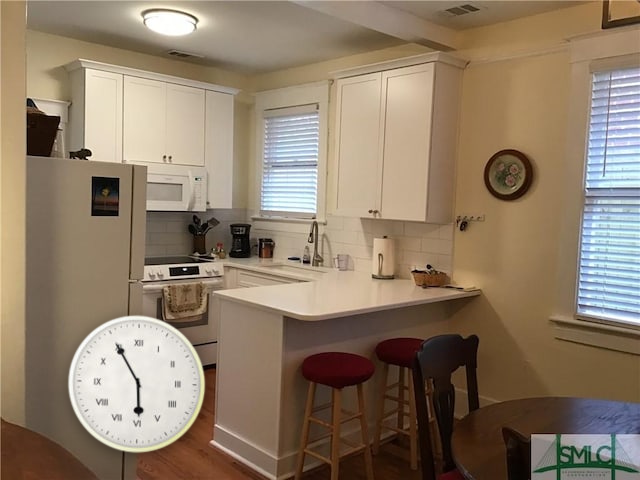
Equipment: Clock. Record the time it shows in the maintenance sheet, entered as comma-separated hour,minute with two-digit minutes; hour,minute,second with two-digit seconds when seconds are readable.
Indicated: 5,55
